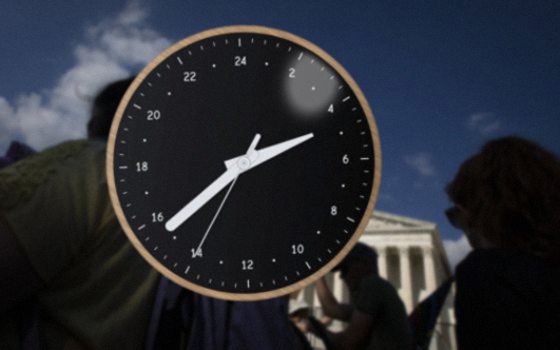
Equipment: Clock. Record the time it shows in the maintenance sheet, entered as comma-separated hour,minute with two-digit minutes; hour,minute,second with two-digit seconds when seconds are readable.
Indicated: 4,38,35
